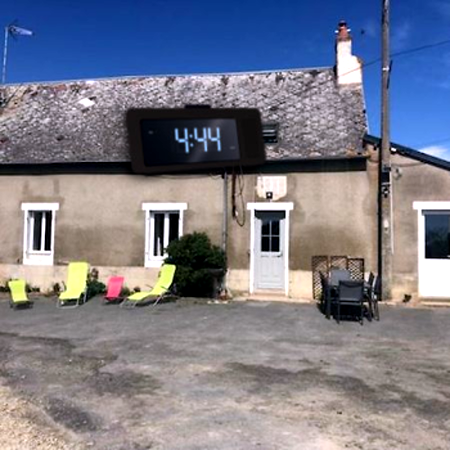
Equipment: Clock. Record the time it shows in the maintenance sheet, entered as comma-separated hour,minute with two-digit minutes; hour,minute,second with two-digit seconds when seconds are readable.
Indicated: 4,44
